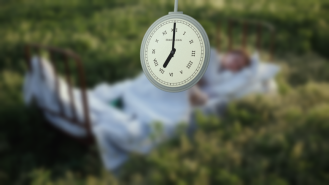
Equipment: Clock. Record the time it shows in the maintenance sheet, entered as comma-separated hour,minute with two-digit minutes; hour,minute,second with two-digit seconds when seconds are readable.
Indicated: 7,00
